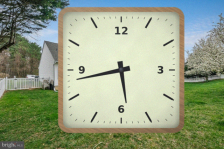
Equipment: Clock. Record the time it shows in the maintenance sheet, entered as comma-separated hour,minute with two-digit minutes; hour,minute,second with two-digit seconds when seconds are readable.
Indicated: 5,43
